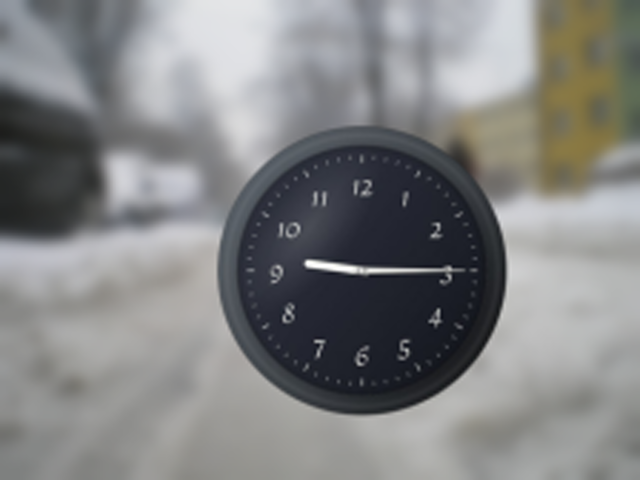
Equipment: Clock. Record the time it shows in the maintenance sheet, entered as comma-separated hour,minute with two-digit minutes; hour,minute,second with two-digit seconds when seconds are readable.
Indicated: 9,15
